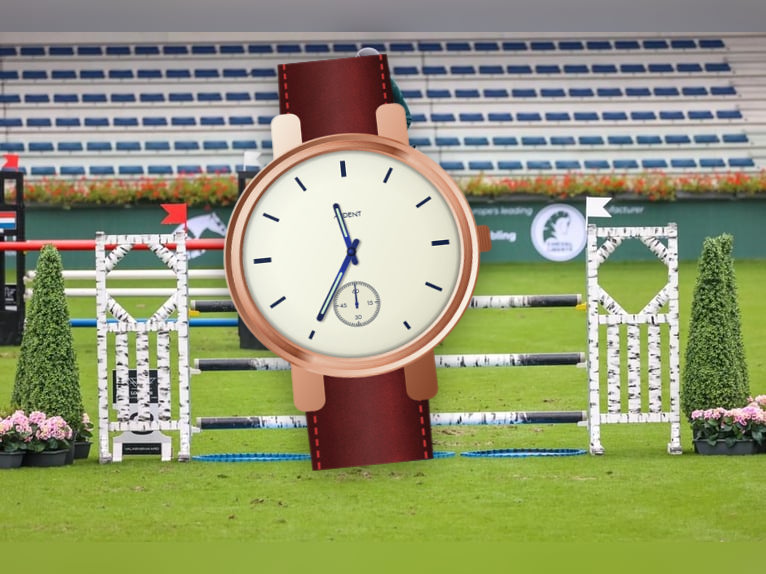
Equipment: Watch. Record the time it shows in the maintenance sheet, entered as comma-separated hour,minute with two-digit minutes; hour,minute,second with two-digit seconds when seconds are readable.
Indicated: 11,35
